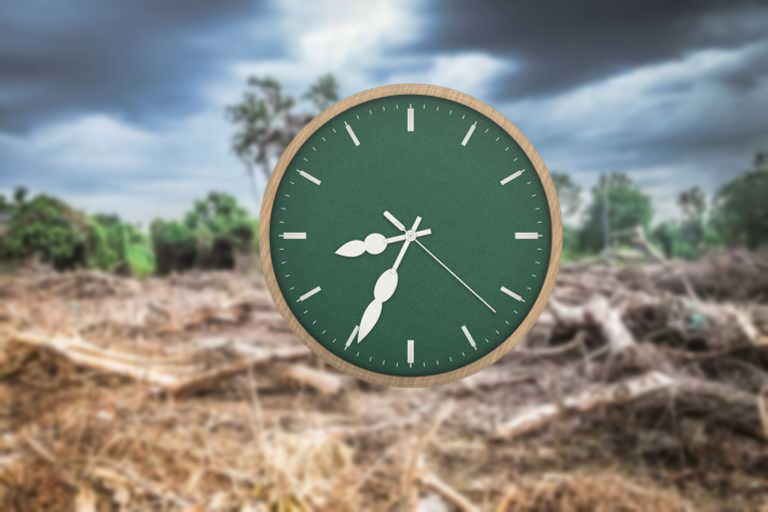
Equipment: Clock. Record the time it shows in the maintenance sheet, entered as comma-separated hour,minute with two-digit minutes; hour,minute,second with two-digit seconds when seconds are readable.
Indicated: 8,34,22
